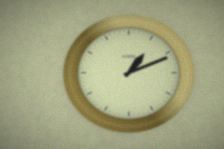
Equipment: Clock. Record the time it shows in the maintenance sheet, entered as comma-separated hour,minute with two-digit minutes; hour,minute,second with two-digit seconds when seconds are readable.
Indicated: 1,11
